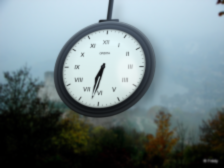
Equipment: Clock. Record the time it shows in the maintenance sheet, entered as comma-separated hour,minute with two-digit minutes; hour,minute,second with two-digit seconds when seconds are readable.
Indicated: 6,32
